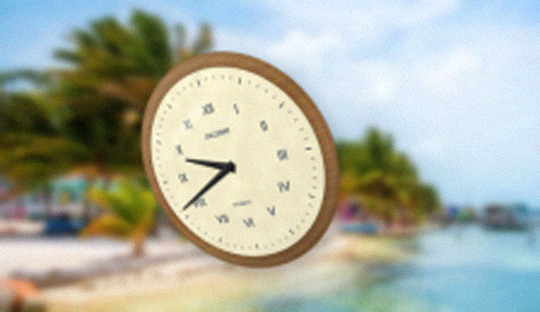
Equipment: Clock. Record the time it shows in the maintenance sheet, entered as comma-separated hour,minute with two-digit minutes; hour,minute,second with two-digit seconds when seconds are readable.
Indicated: 9,41
